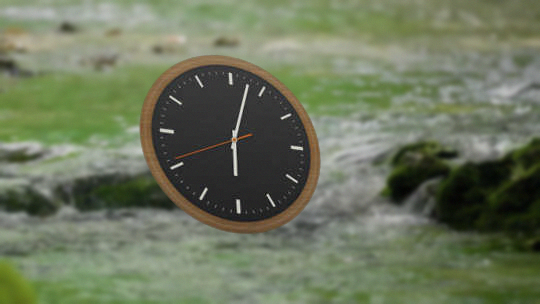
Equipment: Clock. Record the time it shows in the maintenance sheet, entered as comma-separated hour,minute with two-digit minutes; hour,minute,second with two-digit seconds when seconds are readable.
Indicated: 6,02,41
